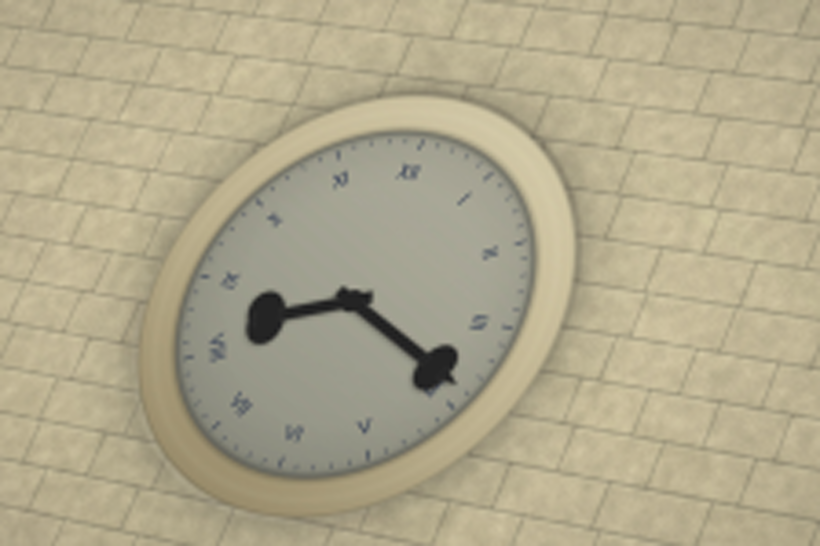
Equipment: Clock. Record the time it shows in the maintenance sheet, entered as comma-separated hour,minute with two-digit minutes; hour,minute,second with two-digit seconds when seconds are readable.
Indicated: 8,19
